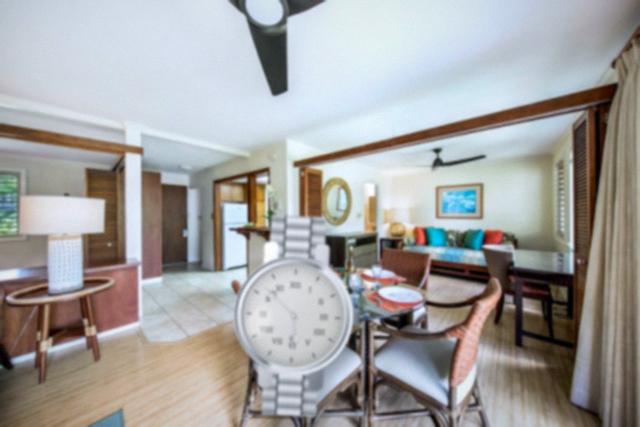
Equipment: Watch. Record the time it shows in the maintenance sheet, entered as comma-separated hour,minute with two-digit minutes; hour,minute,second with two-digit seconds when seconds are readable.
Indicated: 5,52
